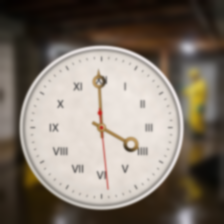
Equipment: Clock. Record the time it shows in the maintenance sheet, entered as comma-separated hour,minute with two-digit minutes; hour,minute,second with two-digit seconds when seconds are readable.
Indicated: 3,59,29
